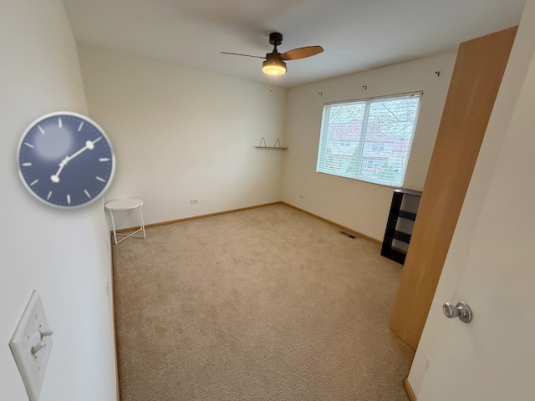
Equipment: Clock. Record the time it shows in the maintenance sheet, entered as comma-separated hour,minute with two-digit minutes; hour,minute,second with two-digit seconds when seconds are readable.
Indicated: 7,10
